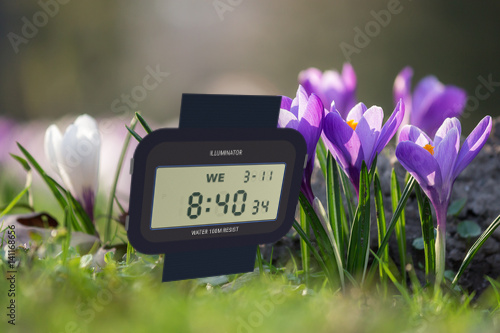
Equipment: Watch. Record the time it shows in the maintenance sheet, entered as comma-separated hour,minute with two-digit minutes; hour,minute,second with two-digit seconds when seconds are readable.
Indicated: 8,40,34
